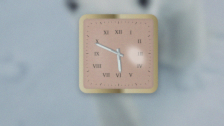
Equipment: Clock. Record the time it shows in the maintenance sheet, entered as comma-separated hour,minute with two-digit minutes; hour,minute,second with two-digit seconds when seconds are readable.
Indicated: 5,49
